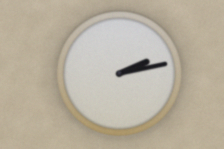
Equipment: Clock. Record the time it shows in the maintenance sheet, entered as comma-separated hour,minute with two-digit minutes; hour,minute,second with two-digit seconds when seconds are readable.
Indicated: 2,13
